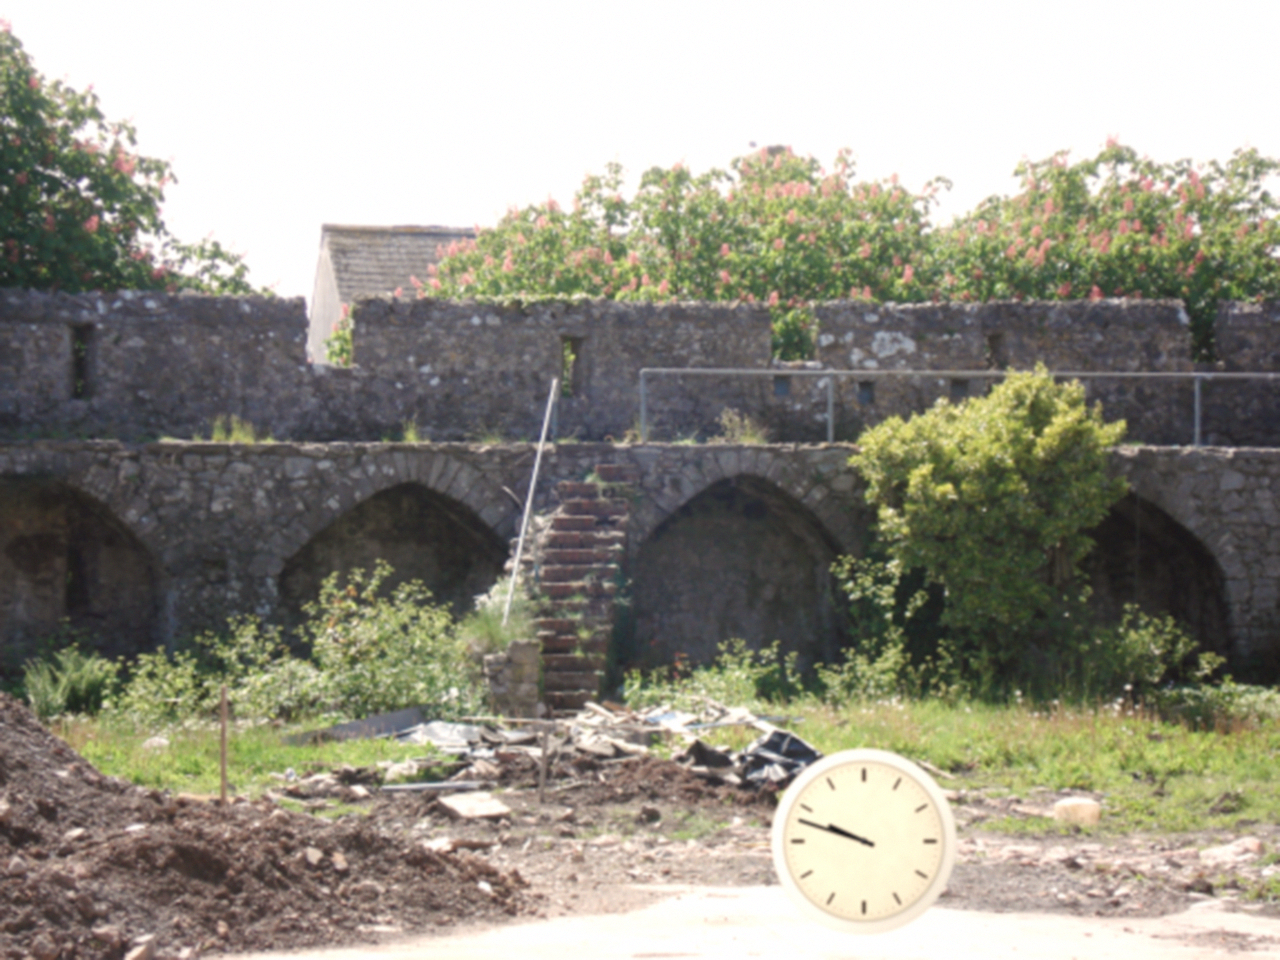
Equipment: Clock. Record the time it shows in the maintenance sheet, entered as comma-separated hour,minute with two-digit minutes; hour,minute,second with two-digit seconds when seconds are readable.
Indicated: 9,48
